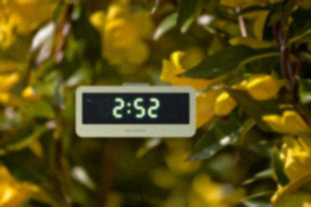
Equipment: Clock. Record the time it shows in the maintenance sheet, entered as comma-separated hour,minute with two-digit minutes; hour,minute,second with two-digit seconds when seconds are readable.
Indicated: 2,52
